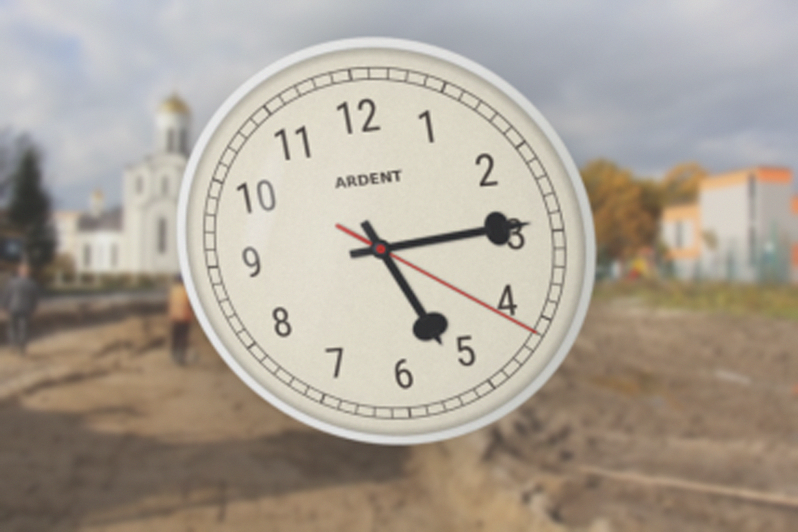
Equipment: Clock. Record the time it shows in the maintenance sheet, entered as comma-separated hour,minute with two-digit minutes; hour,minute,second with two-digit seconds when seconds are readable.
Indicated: 5,14,21
